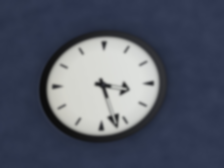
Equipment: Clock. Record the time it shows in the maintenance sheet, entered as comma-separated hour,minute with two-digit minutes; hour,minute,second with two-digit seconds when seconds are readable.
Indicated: 3,27
